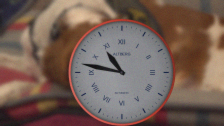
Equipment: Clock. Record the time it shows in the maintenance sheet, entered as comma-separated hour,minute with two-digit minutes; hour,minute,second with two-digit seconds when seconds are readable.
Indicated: 10,47
